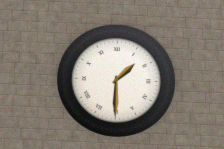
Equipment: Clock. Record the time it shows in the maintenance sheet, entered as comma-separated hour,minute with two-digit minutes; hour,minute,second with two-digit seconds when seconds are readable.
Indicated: 1,30
